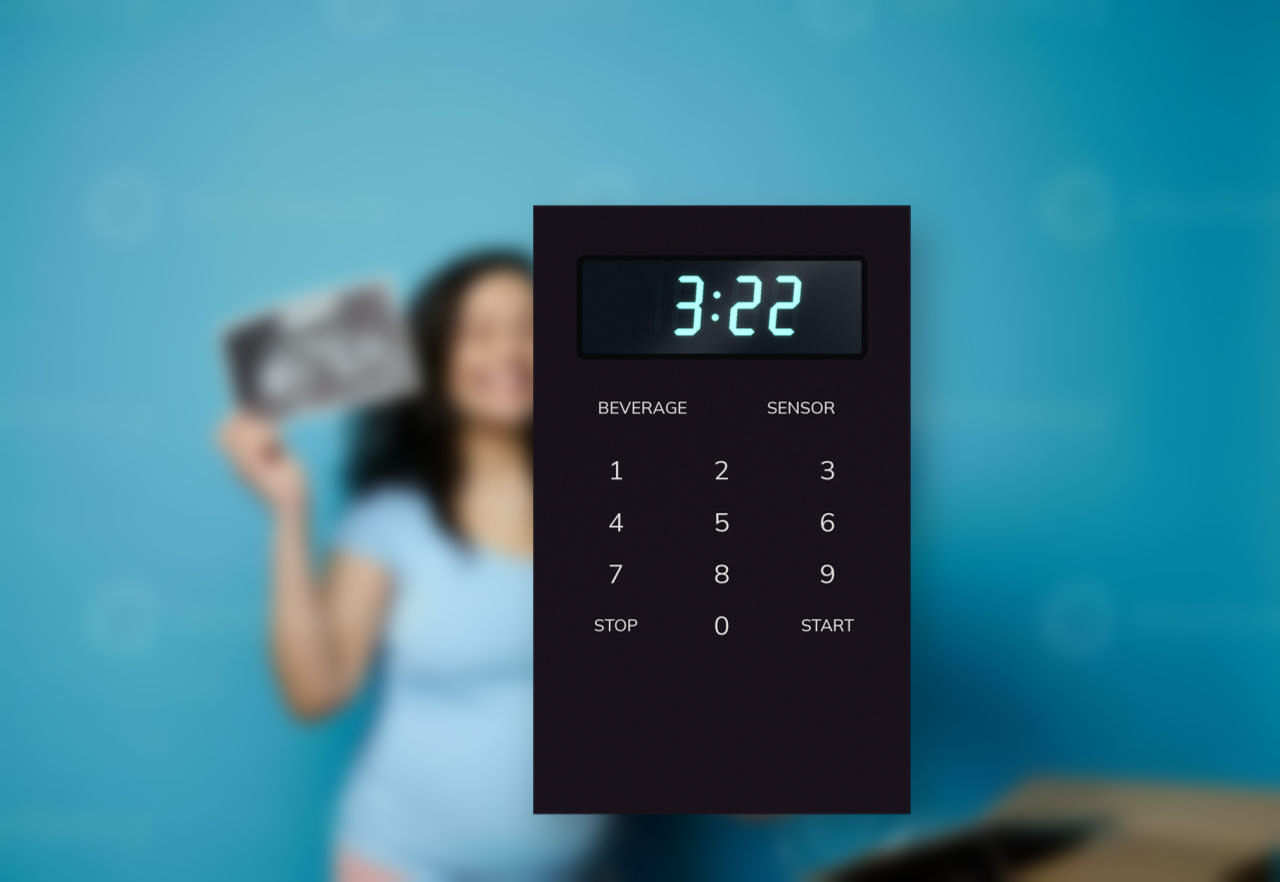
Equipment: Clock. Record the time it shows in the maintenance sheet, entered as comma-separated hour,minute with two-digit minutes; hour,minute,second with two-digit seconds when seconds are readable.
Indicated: 3,22
